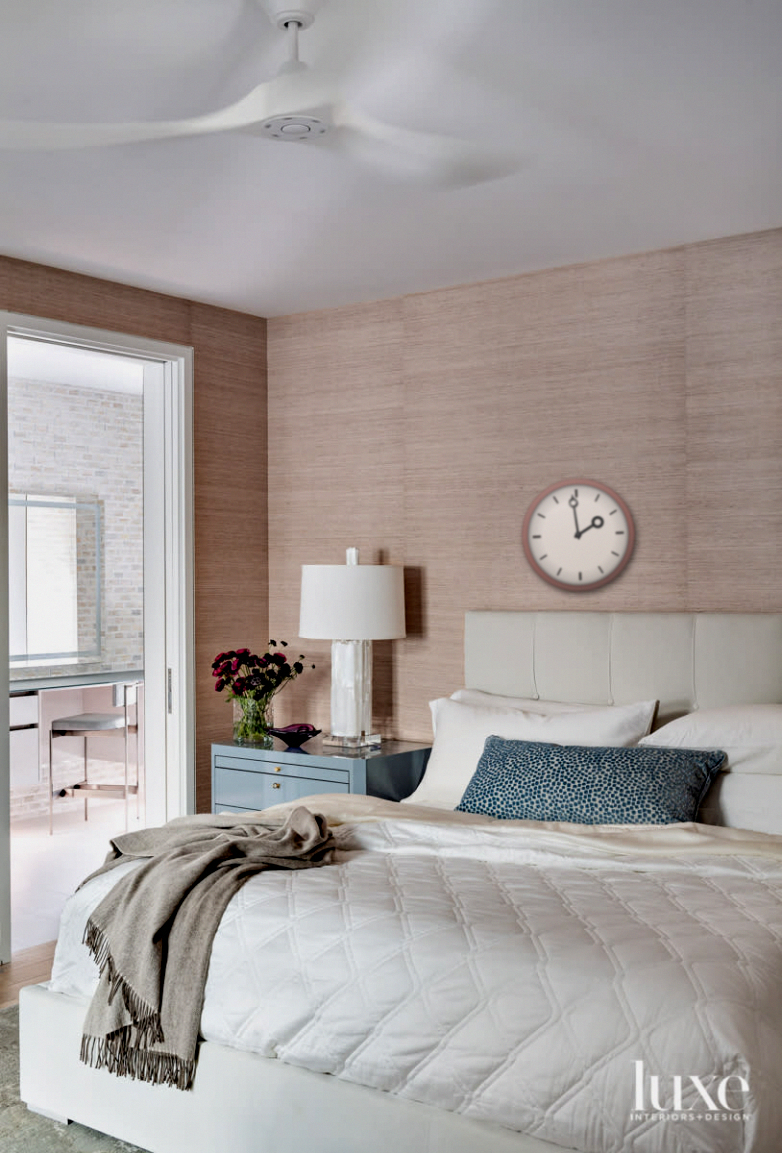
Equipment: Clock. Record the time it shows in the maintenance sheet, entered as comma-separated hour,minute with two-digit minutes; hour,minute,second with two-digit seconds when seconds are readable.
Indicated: 1,59
